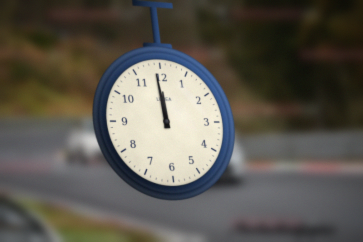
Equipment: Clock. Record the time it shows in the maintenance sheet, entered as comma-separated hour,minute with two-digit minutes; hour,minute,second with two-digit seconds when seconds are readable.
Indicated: 11,59
